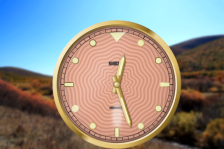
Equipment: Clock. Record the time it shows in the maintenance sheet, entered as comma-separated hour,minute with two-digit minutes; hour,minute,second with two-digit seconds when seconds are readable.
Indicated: 12,27
